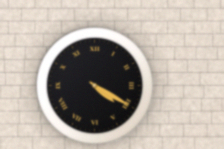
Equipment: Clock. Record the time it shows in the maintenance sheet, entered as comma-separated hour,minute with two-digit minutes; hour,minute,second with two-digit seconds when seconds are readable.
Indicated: 4,20
